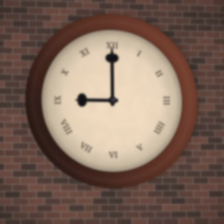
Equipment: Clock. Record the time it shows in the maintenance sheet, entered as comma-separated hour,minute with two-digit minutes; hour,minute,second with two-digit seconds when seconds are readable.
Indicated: 9,00
